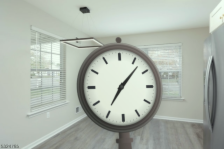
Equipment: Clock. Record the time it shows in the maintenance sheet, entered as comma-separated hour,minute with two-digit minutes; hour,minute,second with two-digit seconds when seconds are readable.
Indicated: 7,07
